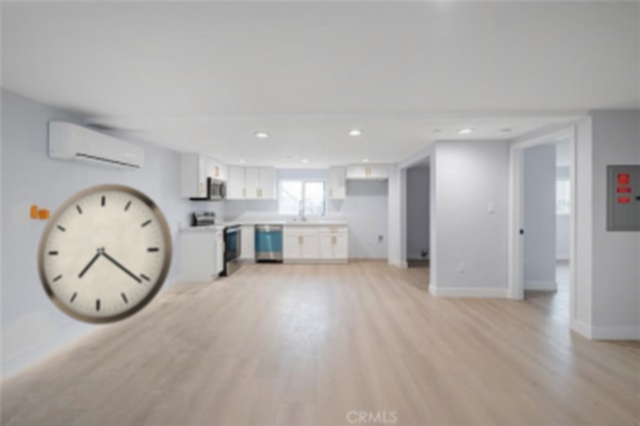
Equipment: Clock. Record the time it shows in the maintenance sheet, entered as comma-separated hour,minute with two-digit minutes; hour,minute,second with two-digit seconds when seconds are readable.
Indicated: 7,21
